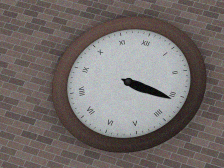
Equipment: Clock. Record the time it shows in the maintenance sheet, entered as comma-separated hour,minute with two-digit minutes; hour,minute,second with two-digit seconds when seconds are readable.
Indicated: 3,16
